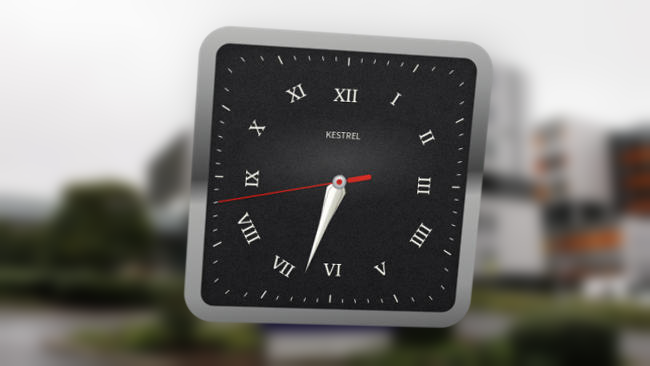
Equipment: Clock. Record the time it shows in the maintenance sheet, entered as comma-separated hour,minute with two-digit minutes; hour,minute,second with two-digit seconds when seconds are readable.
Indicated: 6,32,43
